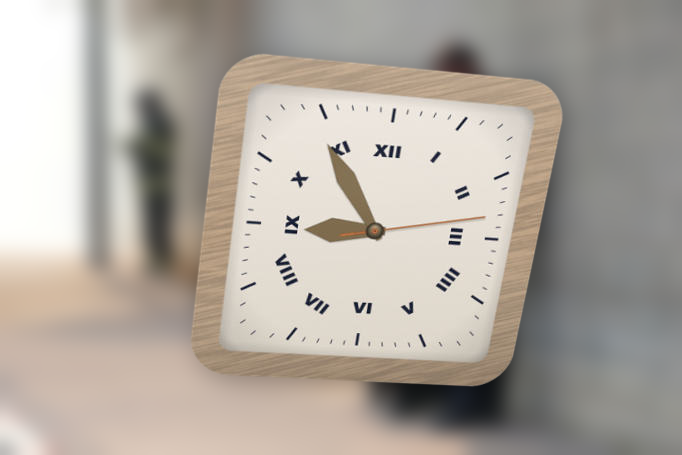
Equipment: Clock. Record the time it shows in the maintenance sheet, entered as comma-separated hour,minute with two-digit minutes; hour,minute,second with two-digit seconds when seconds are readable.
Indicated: 8,54,13
